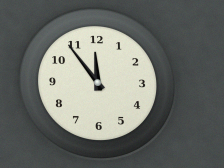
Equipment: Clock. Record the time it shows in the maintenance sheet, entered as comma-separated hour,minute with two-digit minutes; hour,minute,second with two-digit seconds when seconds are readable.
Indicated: 11,54
